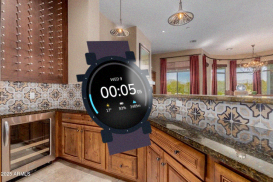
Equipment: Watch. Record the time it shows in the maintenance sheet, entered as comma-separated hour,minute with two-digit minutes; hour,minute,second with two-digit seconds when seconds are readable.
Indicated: 0,05
